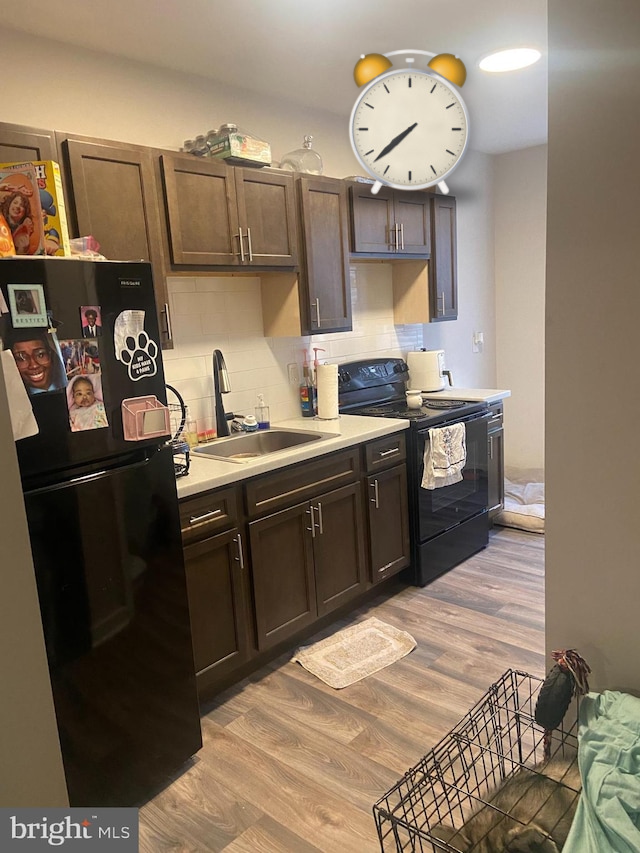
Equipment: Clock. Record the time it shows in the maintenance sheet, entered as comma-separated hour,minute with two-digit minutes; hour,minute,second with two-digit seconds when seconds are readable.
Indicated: 7,38
